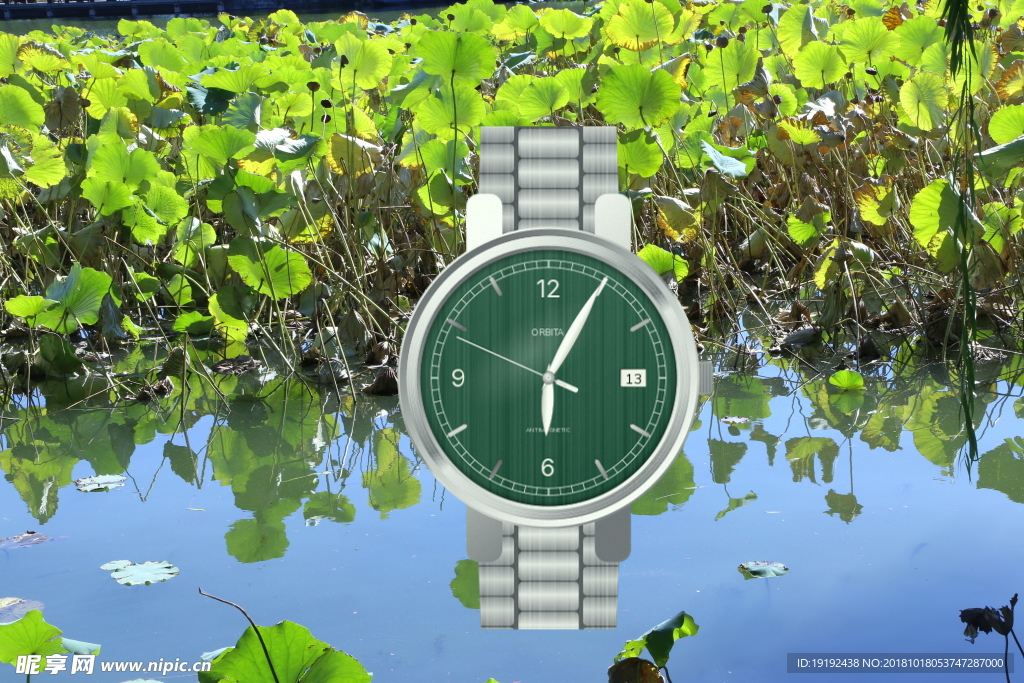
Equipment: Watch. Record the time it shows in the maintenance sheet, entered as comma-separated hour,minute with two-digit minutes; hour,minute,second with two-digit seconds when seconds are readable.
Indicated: 6,04,49
